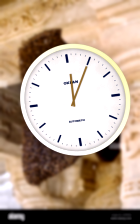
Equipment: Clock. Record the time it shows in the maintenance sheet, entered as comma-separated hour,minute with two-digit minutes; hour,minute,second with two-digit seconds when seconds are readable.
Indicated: 12,05
